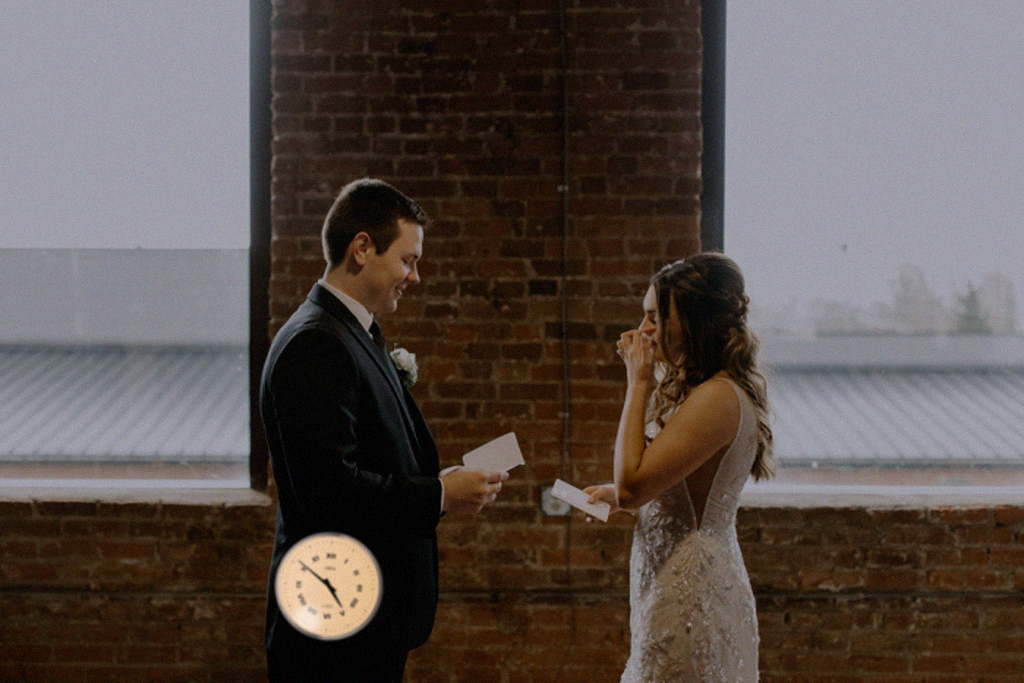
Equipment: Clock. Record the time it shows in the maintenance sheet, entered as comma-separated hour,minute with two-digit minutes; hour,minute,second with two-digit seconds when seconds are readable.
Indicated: 4,51
